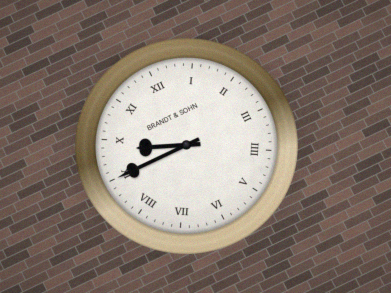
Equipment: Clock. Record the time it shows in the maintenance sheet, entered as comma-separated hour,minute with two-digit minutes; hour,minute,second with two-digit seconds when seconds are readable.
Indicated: 9,45
